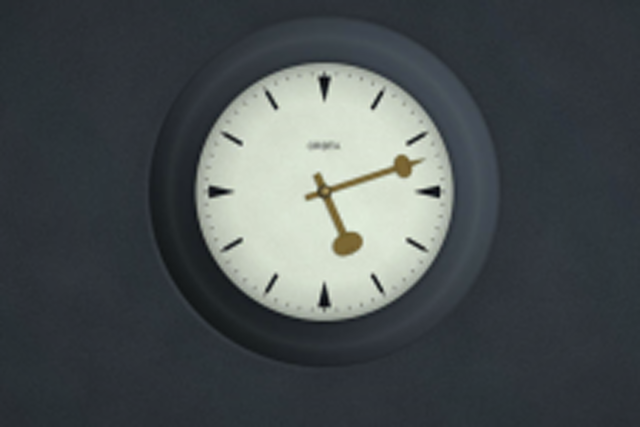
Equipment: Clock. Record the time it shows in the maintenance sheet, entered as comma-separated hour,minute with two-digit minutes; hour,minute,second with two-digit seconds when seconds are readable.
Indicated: 5,12
